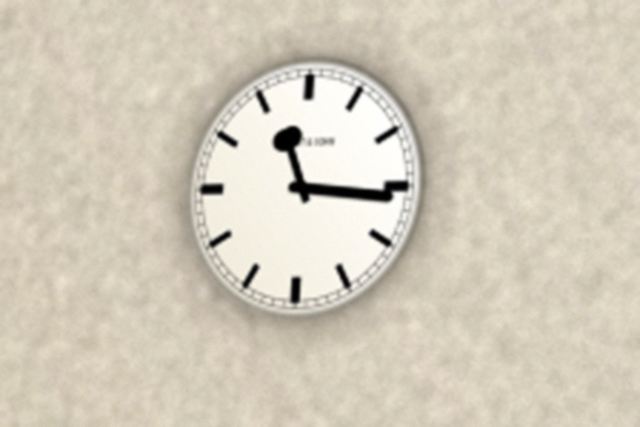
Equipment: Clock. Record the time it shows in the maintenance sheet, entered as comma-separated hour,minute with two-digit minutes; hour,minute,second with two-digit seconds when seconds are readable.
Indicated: 11,16
